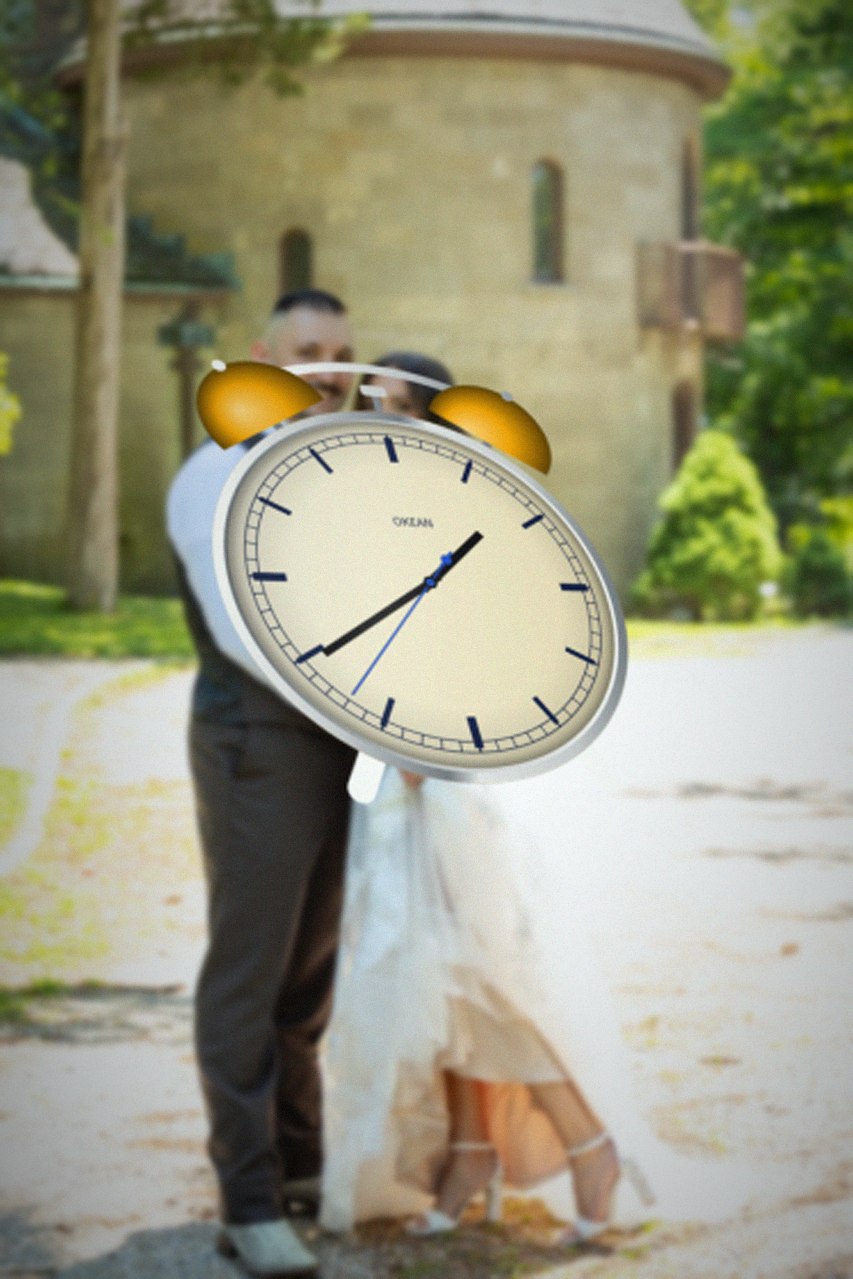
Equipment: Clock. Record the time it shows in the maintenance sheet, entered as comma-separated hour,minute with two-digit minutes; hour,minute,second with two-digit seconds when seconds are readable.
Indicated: 1,39,37
